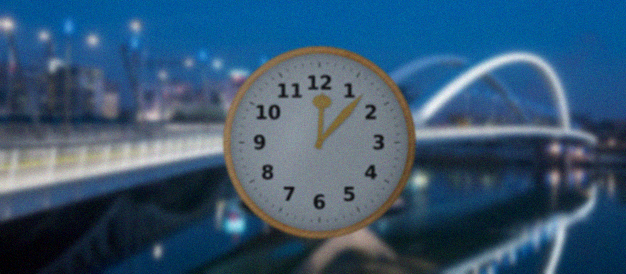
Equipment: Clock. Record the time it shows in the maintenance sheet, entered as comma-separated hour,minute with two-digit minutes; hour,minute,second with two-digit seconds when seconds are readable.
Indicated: 12,07
